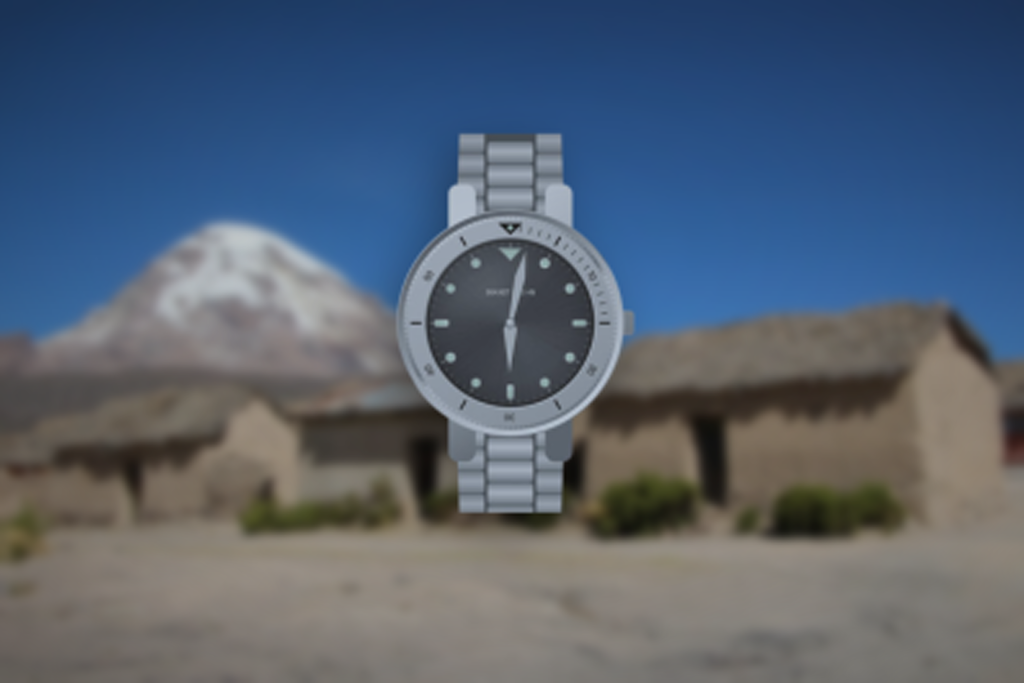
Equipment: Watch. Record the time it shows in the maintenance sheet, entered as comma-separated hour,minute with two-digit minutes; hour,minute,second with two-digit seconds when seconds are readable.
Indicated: 6,02
